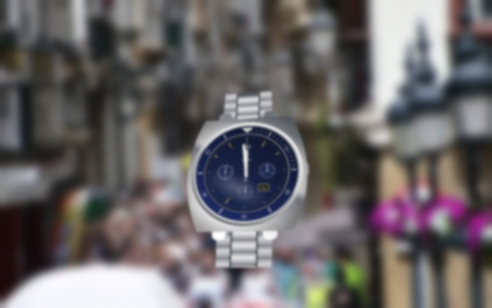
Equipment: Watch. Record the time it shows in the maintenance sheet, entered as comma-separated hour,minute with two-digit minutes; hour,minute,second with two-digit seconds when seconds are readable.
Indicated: 11,59
